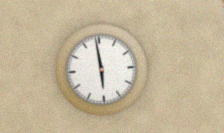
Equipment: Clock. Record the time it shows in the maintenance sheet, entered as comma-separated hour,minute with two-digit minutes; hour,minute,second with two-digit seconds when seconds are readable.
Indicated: 5,59
